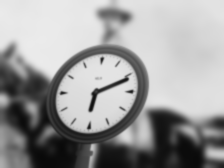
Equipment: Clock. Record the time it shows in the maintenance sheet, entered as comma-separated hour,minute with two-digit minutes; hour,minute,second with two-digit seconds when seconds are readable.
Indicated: 6,11
